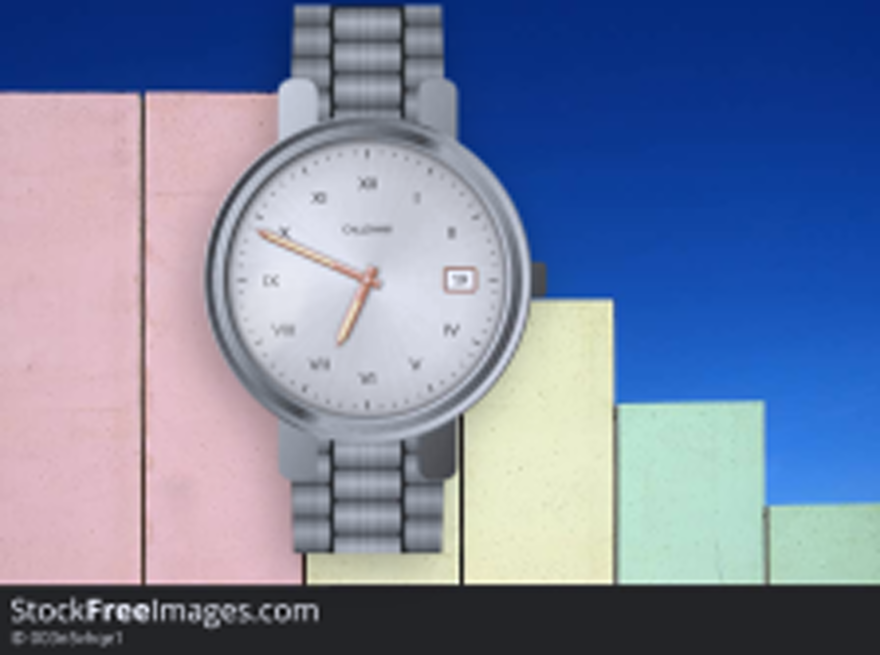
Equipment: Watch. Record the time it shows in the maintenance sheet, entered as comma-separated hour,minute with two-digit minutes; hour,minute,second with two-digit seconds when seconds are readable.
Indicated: 6,49
